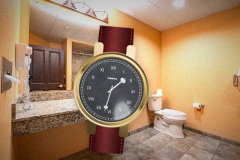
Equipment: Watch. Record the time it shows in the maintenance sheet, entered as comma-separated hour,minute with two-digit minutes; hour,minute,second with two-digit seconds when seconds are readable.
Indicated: 1,32
